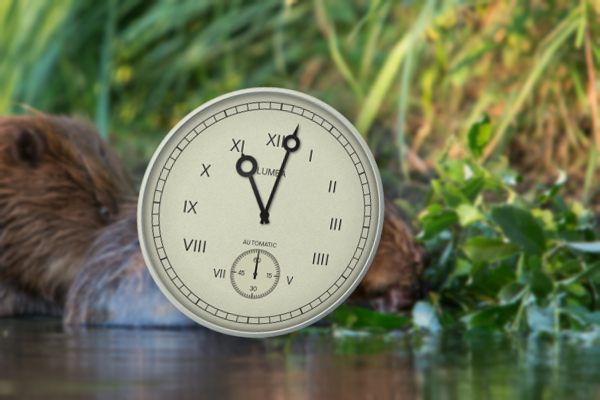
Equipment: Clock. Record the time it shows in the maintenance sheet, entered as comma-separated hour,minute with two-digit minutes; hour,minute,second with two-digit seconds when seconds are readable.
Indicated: 11,02
